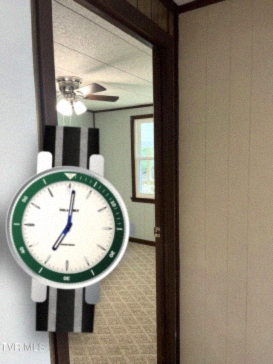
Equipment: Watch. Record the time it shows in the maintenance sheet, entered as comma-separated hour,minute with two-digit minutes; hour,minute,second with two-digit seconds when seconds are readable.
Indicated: 7,01
